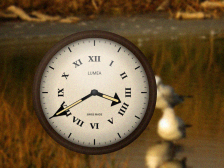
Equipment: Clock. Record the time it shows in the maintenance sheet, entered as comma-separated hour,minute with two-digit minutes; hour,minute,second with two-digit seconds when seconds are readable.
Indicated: 3,40
